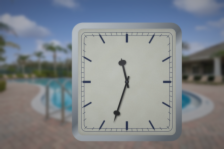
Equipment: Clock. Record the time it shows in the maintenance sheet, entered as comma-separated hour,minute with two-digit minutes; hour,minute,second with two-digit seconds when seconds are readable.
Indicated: 11,33
